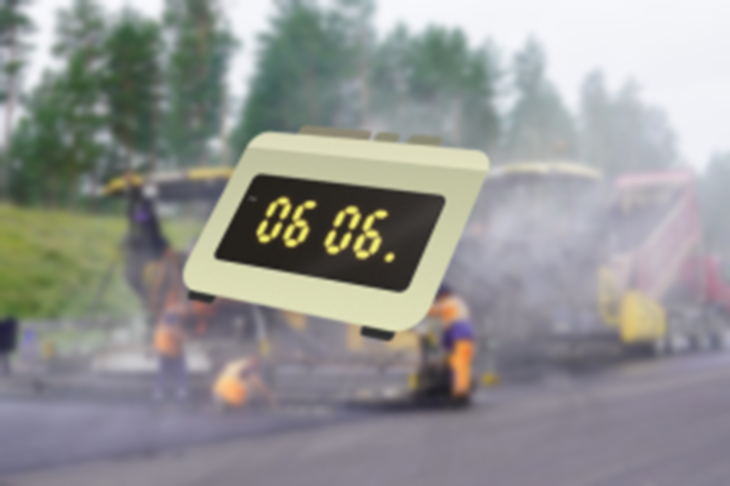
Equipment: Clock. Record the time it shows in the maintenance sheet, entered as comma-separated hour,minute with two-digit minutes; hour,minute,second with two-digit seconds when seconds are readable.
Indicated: 6,06
